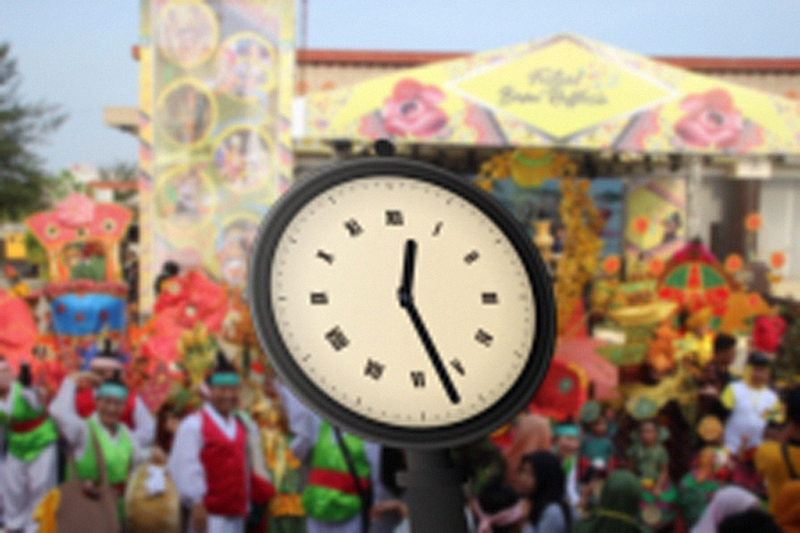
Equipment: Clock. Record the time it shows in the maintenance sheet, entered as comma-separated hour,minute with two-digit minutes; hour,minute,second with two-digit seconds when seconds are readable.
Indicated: 12,27
